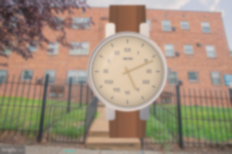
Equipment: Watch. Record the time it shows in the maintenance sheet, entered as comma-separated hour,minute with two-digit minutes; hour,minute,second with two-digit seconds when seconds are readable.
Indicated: 5,11
